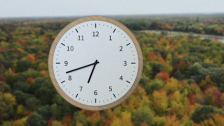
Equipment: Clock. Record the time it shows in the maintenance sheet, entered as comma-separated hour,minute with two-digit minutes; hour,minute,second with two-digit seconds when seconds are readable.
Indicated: 6,42
